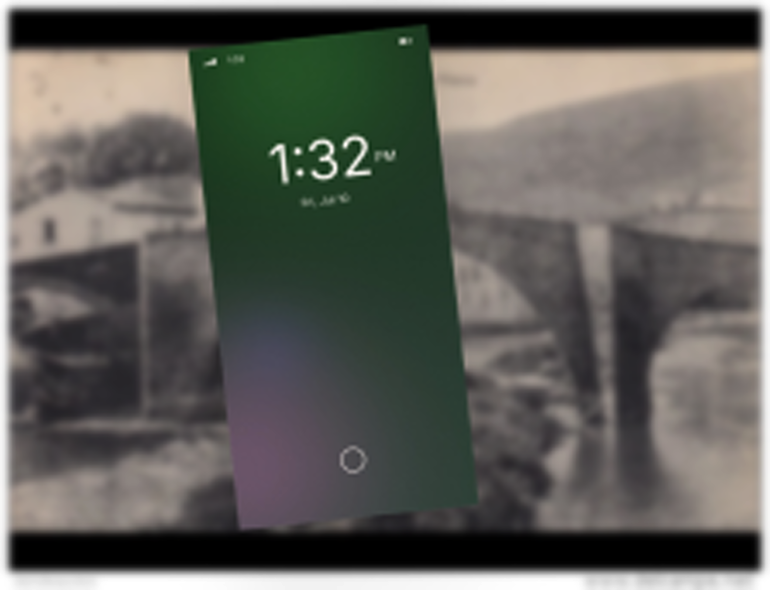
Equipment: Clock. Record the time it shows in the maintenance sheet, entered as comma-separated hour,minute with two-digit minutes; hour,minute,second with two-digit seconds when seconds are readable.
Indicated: 1,32
